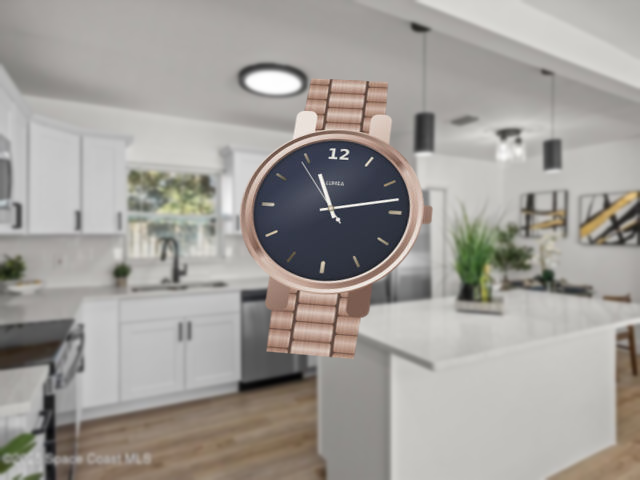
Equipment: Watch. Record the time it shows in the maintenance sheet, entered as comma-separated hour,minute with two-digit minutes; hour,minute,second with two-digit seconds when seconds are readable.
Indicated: 11,12,54
